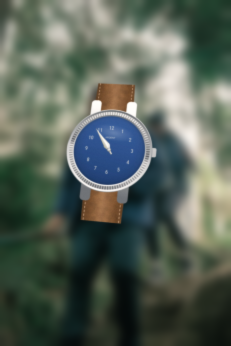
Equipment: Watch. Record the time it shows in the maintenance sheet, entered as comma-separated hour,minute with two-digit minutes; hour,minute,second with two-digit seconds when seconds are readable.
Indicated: 10,54
